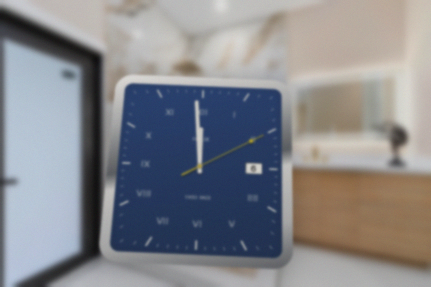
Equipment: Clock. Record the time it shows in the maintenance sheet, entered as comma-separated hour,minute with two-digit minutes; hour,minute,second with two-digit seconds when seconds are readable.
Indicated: 11,59,10
